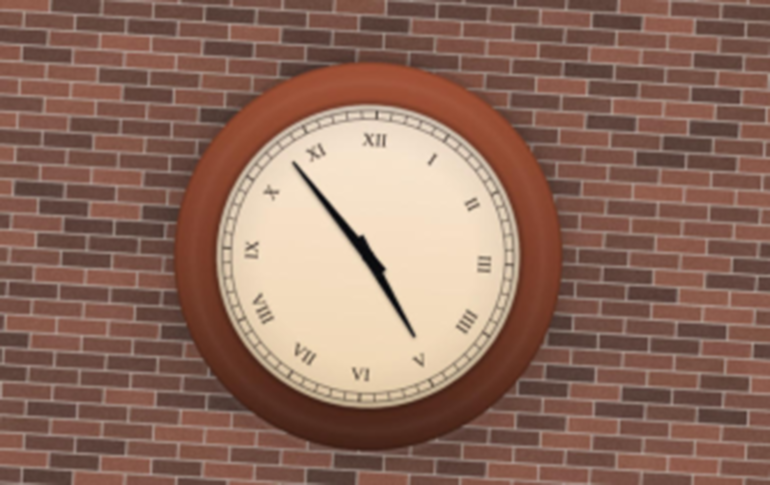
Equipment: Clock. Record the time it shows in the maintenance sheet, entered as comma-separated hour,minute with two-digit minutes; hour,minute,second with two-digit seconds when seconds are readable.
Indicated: 4,53
